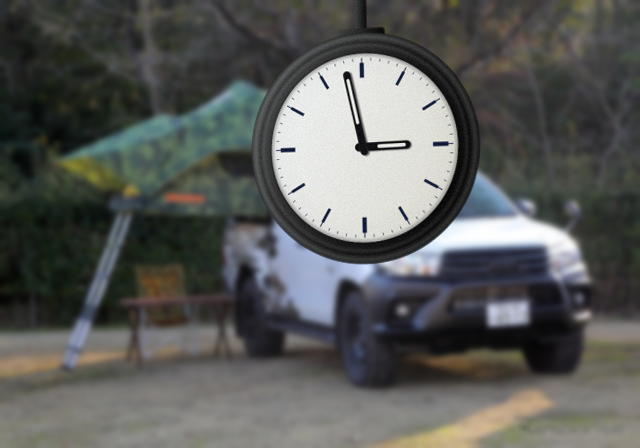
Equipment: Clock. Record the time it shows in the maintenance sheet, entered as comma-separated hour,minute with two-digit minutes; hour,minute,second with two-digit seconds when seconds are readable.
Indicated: 2,58
